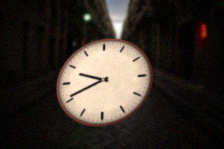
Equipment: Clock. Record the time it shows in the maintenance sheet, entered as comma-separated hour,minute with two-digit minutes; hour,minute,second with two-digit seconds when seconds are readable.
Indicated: 9,41
